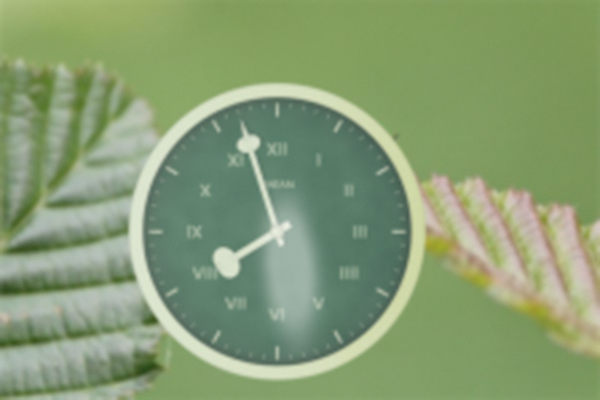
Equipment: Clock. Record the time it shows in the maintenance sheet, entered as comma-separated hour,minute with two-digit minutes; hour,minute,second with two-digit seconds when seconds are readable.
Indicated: 7,57
